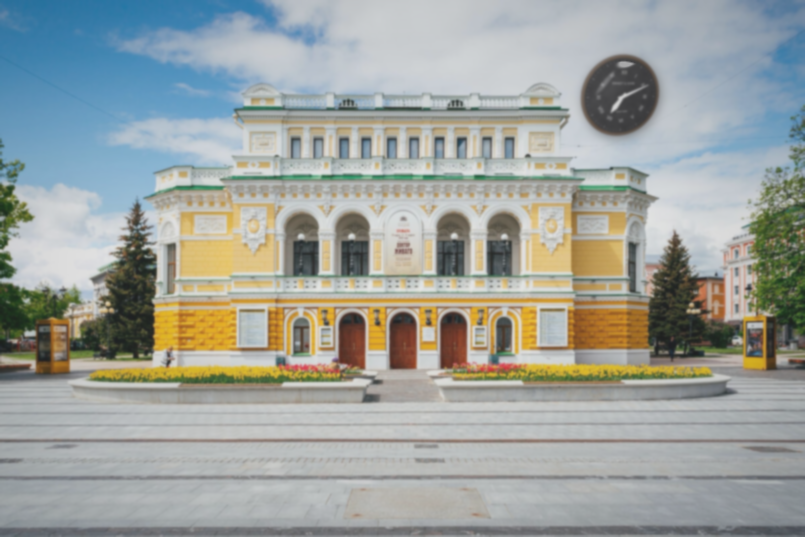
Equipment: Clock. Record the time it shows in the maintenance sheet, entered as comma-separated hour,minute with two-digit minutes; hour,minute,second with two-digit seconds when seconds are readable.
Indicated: 7,11
